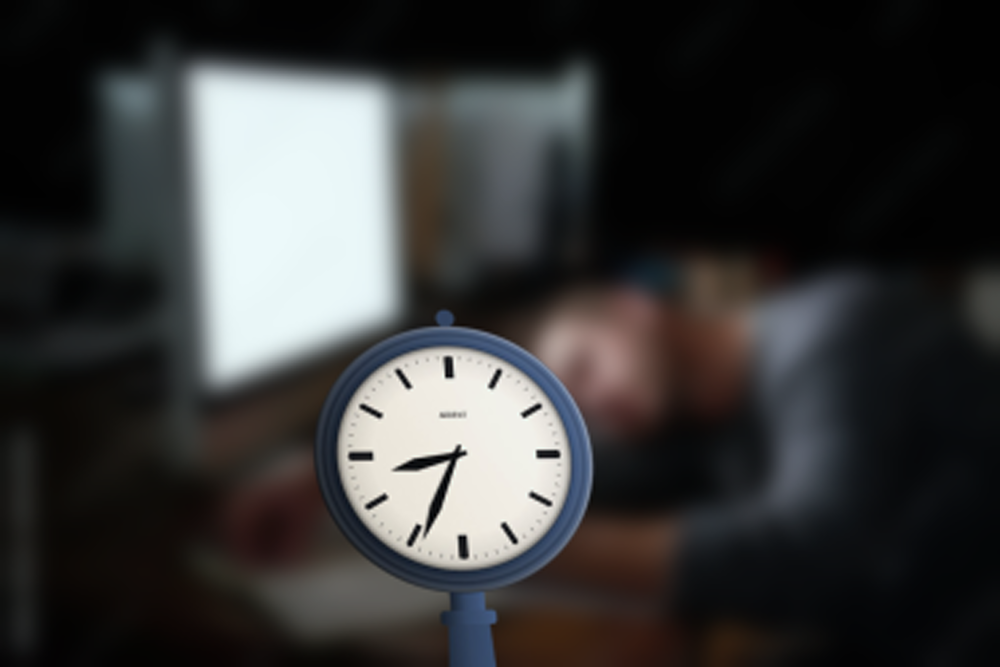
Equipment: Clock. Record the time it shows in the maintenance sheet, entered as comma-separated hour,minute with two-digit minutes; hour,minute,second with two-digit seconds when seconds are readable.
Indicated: 8,34
